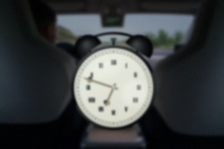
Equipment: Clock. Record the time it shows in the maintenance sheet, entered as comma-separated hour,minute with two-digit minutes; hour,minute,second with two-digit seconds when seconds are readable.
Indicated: 6,48
